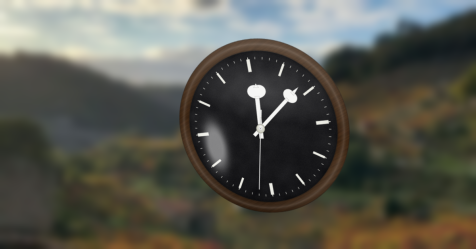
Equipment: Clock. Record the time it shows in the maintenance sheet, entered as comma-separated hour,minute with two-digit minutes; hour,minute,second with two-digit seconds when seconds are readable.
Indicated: 12,08,32
